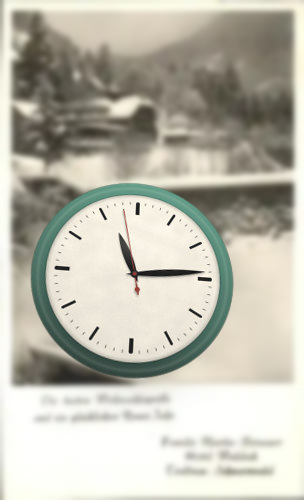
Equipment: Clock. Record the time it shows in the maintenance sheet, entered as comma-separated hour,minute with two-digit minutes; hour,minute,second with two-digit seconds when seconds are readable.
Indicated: 11,13,58
